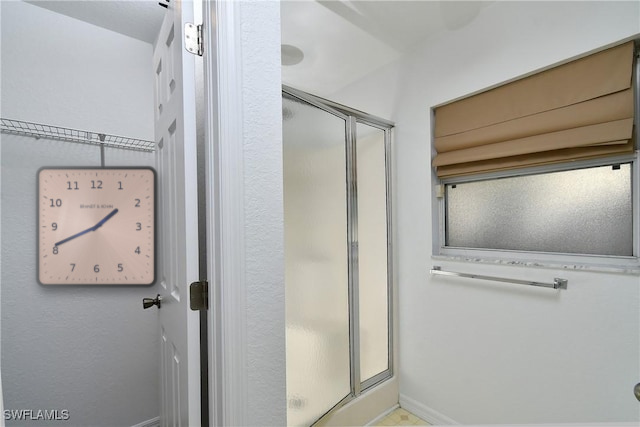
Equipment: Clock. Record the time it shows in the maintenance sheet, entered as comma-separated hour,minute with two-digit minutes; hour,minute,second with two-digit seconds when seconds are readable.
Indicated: 1,41
